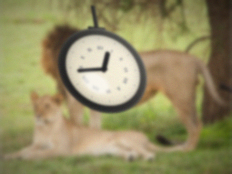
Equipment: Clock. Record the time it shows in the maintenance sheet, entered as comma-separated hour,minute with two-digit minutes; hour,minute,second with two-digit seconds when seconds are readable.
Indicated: 12,44
